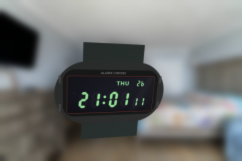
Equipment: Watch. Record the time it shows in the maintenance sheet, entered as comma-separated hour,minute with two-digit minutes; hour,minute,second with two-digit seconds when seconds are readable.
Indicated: 21,01,11
